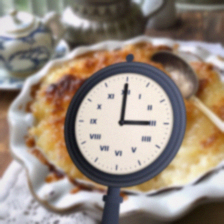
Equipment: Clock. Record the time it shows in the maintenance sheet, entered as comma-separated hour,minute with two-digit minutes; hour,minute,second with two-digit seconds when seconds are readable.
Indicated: 3,00
